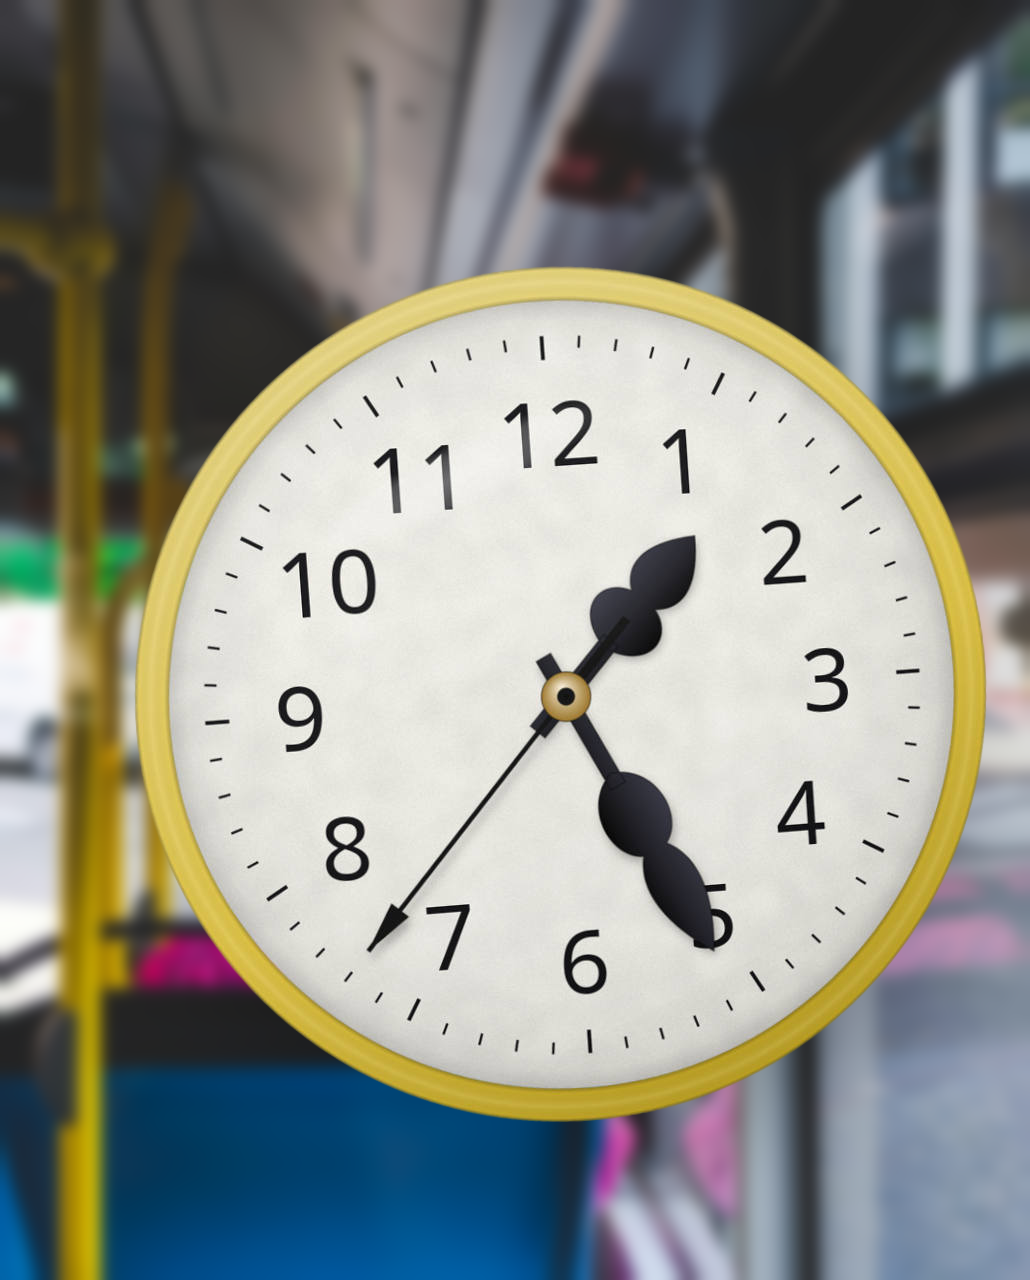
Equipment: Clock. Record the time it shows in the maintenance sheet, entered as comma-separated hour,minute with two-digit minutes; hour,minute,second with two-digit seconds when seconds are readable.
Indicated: 1,25,37
